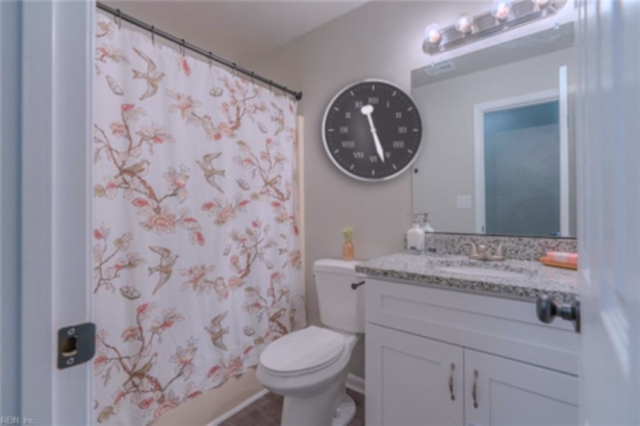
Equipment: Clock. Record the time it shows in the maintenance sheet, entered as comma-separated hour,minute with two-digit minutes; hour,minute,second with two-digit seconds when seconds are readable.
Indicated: 11,27
